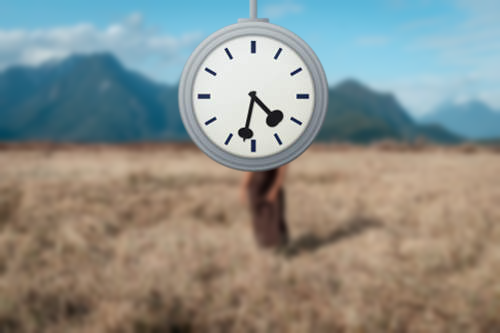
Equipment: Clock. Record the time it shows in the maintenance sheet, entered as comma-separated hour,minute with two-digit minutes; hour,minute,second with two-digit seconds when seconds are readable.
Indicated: 4,32
